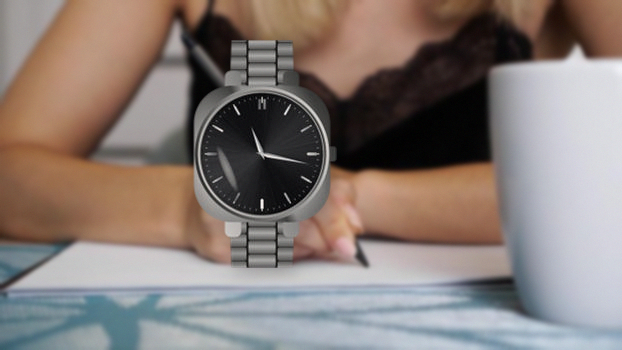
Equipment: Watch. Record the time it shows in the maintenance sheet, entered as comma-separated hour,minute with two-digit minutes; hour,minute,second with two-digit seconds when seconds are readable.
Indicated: 11,17
